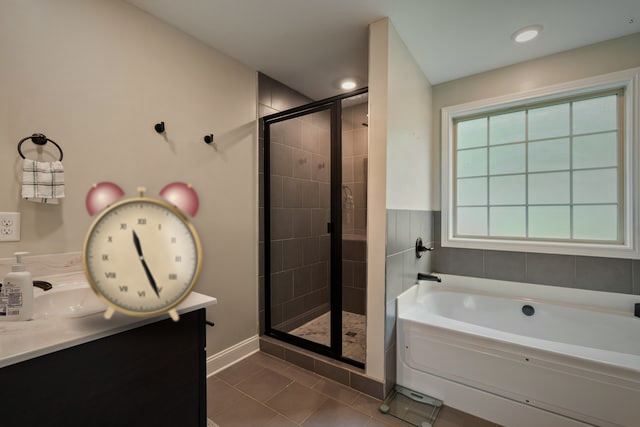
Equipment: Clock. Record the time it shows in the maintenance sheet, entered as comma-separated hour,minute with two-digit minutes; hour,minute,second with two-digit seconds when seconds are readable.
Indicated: 11,26
